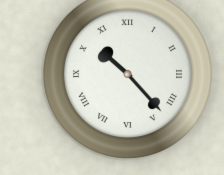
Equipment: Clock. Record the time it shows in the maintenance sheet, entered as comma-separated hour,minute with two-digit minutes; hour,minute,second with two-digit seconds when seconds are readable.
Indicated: 10,23
